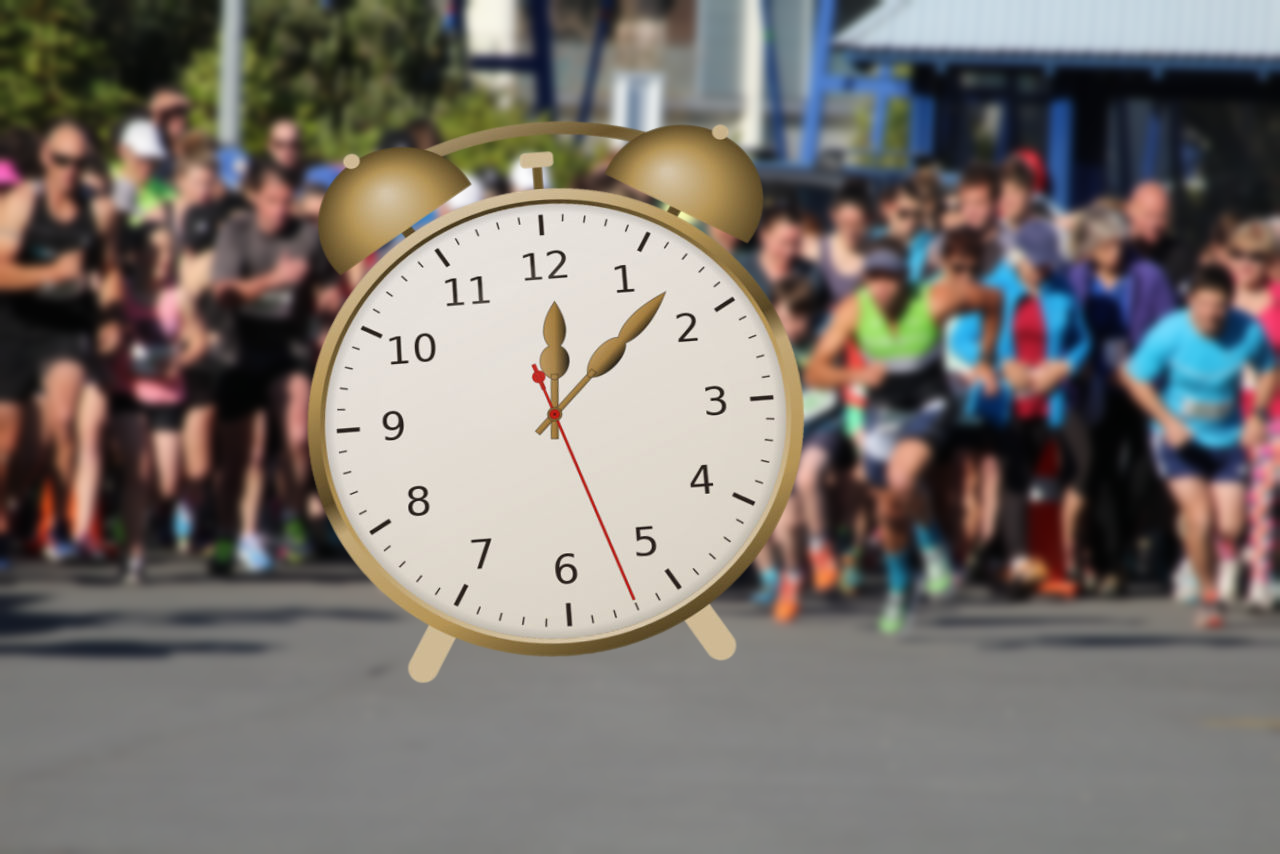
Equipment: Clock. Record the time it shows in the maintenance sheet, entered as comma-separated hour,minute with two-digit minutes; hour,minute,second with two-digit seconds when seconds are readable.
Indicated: 12,07,27
